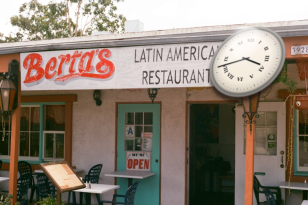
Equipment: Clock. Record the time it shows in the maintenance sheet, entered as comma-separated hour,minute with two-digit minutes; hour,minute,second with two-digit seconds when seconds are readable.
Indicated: 3,42
